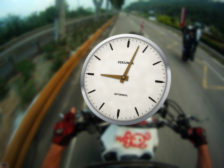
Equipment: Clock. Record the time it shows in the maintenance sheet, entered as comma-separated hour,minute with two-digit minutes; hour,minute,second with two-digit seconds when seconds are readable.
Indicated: 9,03
